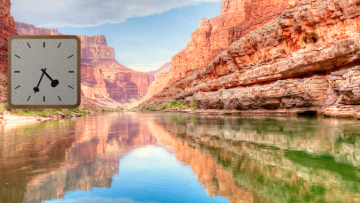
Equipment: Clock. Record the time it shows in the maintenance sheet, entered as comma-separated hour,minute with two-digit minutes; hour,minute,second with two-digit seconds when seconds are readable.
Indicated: 4,34
